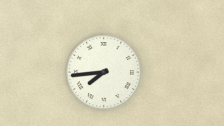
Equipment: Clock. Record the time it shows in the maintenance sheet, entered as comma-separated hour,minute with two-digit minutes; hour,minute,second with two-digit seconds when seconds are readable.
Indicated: 7,44
